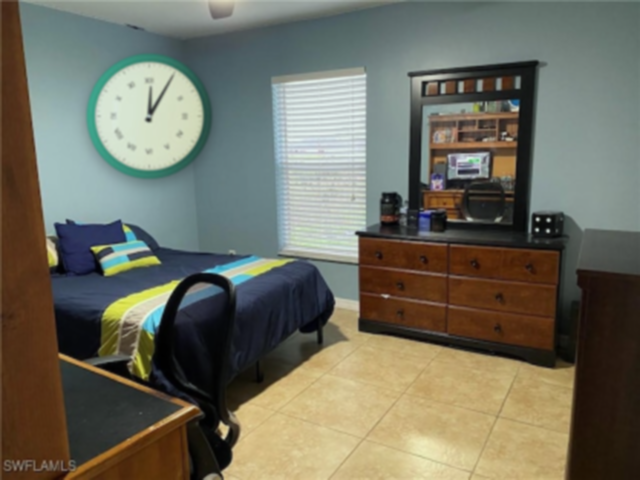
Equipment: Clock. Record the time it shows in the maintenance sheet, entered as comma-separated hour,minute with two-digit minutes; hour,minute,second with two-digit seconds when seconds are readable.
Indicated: 12,05
